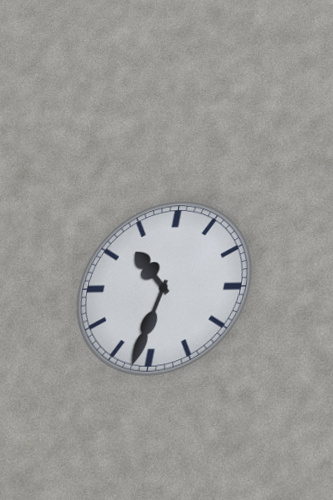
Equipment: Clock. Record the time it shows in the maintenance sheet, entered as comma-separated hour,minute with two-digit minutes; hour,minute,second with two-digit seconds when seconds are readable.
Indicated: 10,32
